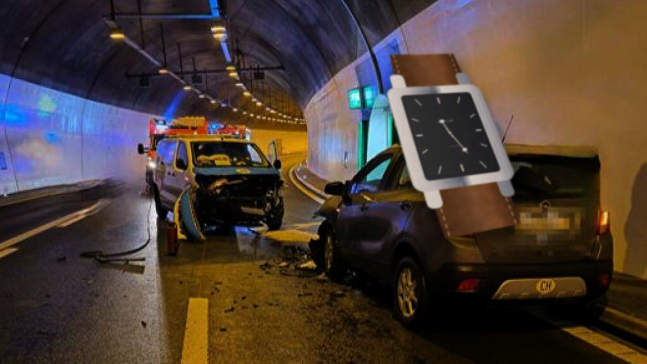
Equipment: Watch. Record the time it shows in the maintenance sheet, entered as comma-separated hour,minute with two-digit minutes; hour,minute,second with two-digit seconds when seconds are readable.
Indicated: 11,26
